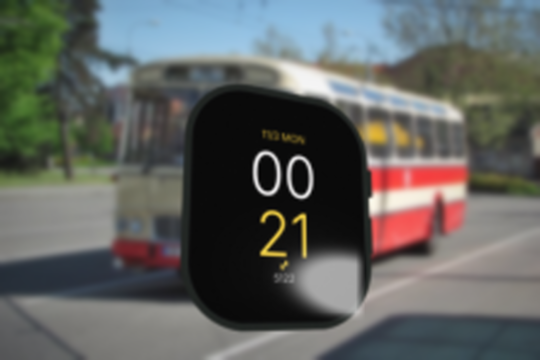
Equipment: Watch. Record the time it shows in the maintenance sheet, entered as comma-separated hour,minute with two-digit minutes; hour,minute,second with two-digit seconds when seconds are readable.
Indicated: 0,21
